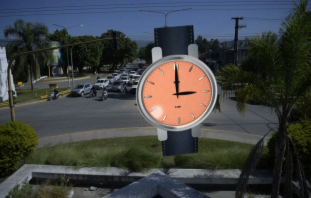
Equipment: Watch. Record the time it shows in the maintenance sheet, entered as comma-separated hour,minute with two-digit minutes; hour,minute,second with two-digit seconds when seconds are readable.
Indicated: 3,00
